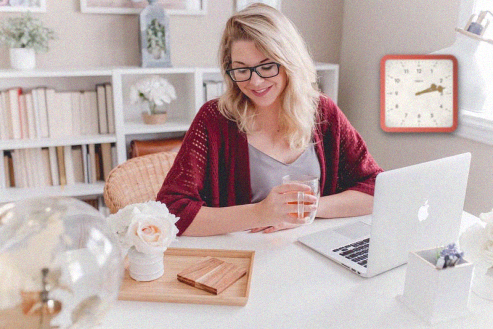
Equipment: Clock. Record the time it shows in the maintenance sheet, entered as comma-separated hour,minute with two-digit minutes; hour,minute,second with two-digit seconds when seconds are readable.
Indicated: 2,13
